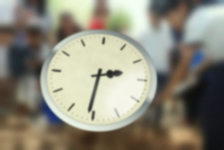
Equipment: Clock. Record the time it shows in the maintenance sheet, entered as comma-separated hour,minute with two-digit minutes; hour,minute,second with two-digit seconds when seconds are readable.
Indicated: 2,31
